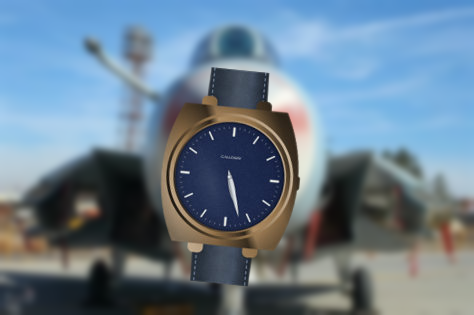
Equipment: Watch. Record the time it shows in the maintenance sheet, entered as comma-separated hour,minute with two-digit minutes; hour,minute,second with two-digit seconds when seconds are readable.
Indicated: 5,27
